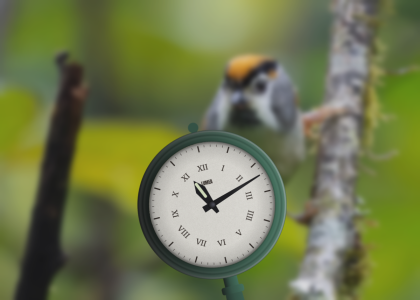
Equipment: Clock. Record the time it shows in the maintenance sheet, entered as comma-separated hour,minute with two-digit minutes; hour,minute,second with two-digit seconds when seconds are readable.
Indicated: 11,12
